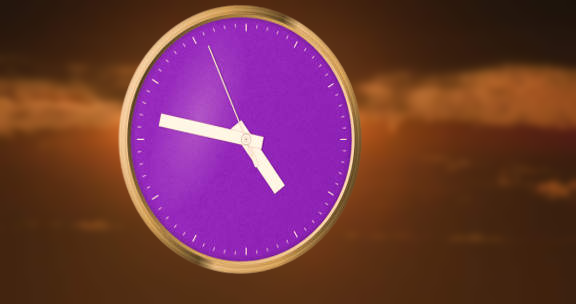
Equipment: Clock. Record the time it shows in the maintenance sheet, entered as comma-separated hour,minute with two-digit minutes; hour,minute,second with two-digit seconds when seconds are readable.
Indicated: 4,46,56
